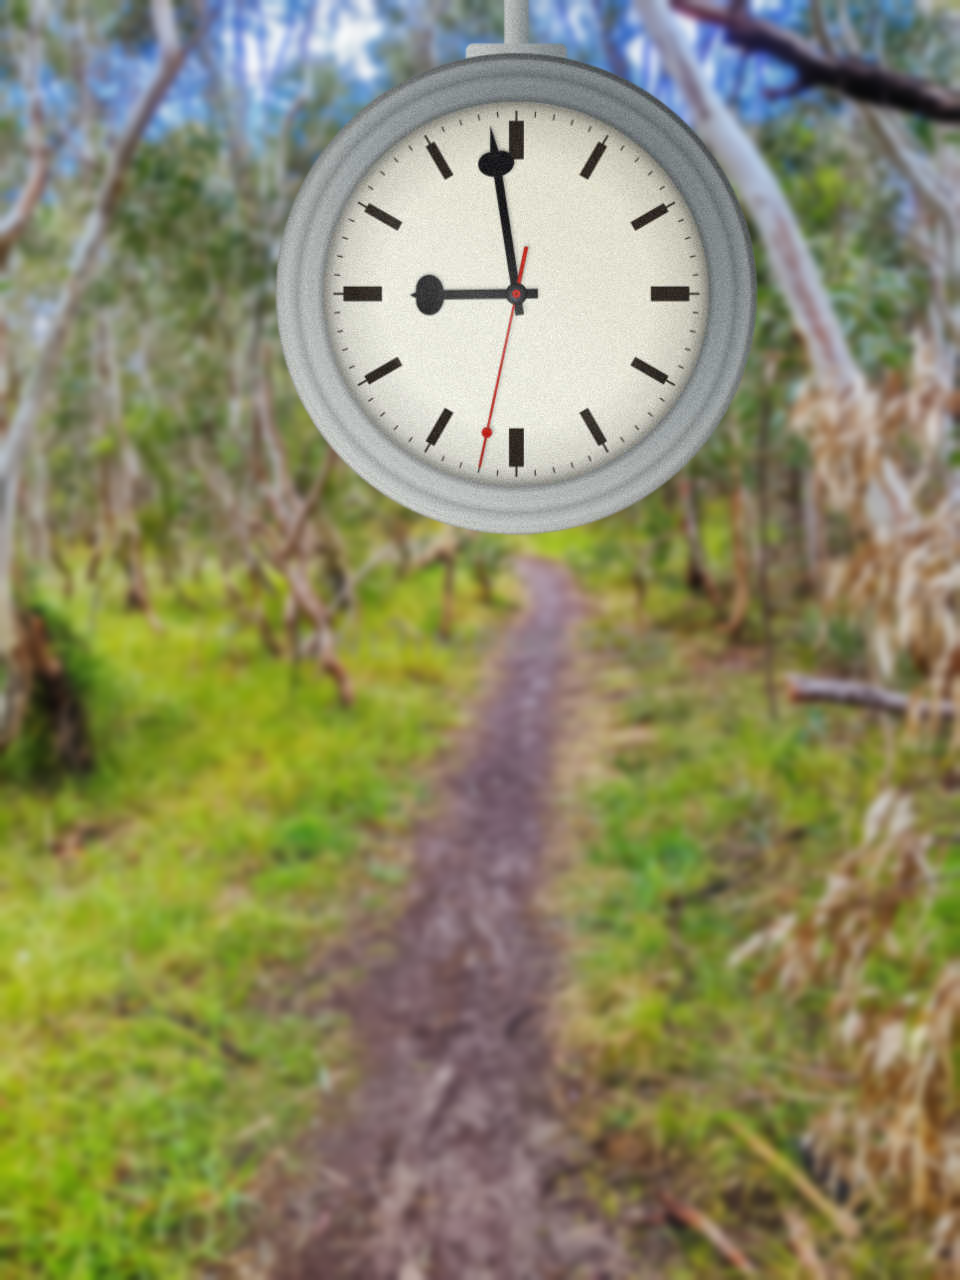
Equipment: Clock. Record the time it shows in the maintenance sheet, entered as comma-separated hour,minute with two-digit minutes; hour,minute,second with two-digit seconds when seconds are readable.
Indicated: 8,58,32
